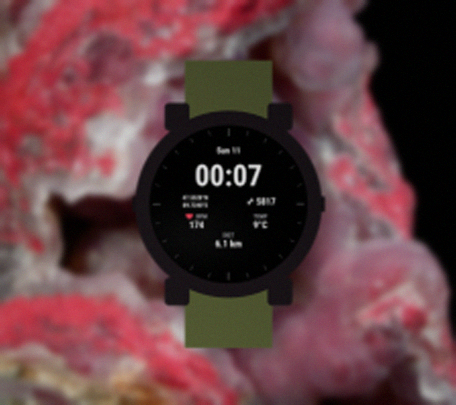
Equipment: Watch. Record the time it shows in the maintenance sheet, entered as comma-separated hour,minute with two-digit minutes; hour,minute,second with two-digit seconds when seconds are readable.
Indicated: 0,07
